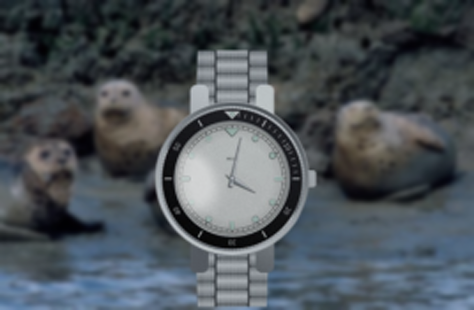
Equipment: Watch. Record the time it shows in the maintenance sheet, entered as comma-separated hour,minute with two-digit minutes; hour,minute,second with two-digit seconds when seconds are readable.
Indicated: 4,02
